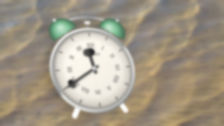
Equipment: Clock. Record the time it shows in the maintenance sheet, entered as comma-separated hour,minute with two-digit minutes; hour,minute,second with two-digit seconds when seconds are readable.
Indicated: 11,40
